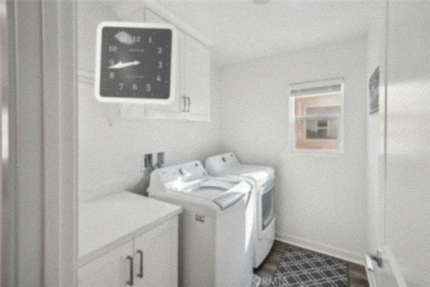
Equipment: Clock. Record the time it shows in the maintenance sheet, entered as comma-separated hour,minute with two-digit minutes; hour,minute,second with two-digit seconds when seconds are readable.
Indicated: 8,43
